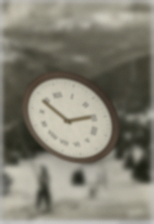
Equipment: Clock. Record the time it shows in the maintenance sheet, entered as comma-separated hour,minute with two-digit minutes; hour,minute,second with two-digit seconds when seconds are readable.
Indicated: 2,54
